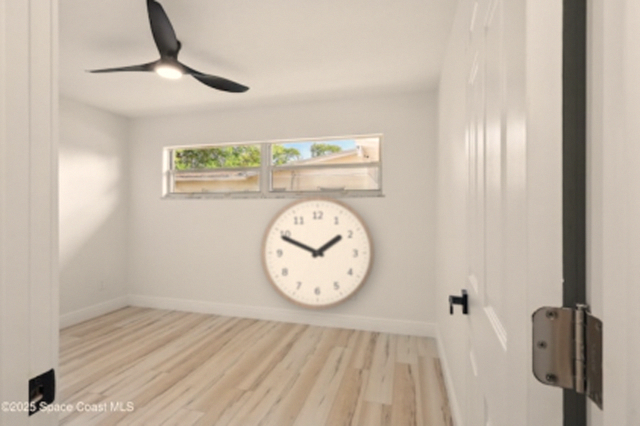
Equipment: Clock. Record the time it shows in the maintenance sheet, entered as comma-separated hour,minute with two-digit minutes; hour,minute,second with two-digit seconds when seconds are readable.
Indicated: 1,49
